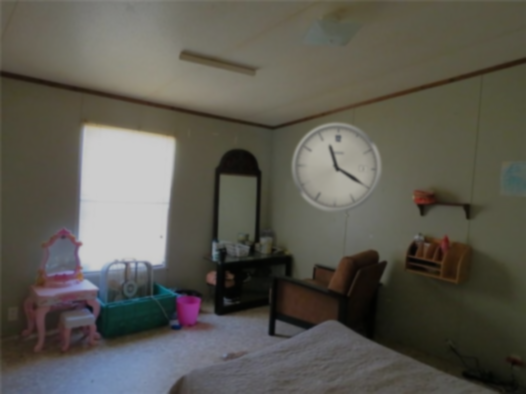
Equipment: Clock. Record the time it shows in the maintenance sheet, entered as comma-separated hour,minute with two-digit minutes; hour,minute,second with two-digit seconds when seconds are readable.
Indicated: 11,20
